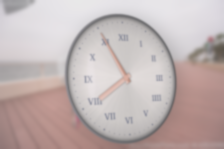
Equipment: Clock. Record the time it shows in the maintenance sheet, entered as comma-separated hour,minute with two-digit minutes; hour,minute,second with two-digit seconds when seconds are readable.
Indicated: 7,55
